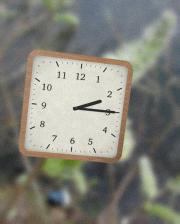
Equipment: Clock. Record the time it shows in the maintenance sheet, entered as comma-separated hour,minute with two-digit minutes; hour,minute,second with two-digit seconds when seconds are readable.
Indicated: 2,15
